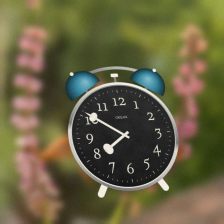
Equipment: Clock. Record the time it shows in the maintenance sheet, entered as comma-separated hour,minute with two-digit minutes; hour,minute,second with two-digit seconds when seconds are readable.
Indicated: 7,51
